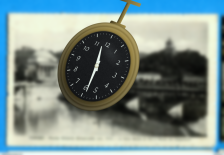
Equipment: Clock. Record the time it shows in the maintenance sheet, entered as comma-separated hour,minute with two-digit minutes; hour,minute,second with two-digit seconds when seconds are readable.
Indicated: 11,29
